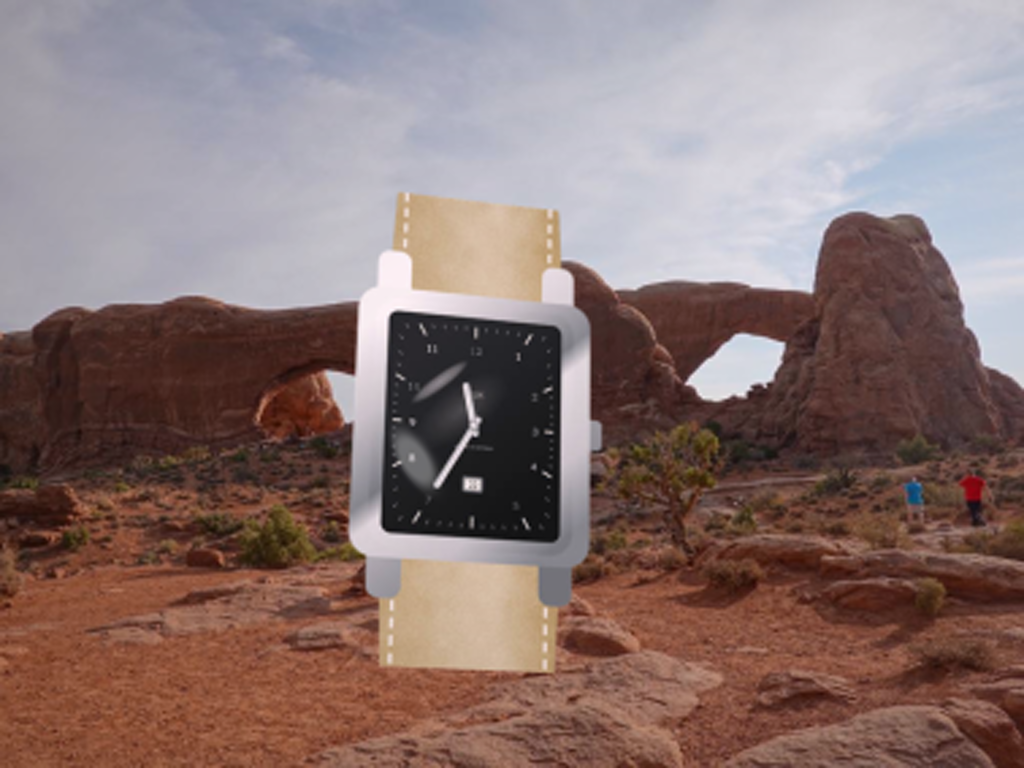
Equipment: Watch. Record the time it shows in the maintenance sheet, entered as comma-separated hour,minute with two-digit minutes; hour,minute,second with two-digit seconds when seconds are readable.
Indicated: 11,35
